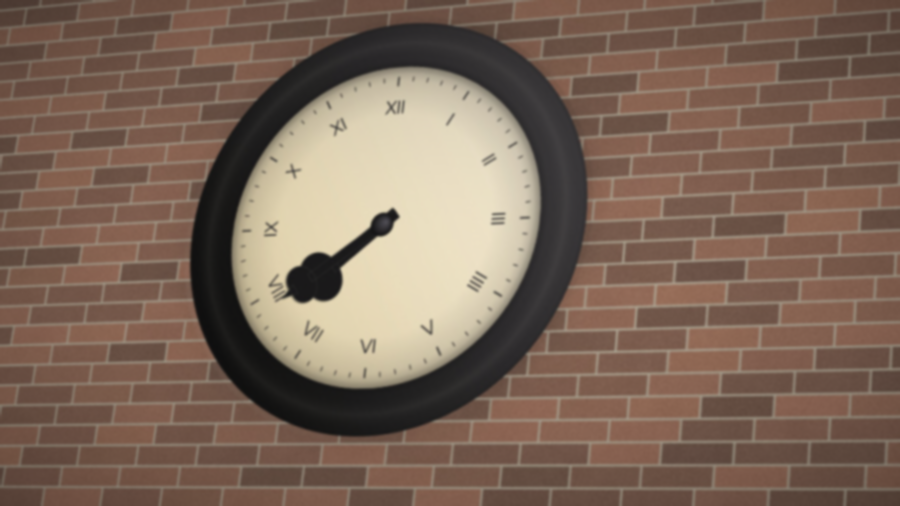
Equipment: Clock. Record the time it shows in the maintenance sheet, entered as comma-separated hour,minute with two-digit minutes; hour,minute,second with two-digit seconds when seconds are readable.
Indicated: 7,39
